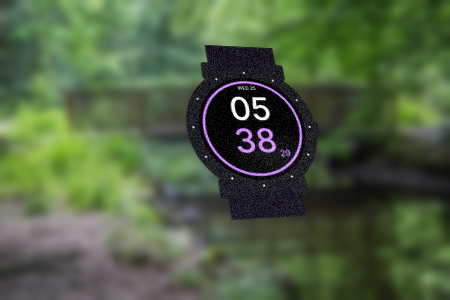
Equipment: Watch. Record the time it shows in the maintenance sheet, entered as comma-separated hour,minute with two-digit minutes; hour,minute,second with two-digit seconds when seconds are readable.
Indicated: 5,38,29
